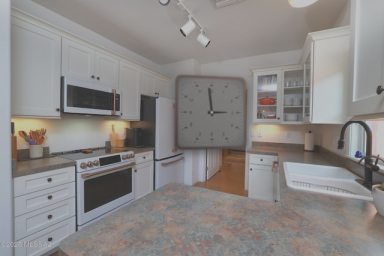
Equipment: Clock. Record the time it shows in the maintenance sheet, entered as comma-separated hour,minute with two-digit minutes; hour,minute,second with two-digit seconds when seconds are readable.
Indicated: 2,59
